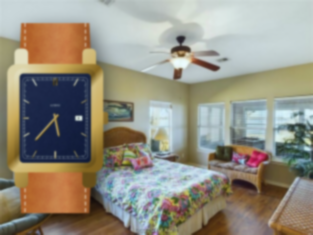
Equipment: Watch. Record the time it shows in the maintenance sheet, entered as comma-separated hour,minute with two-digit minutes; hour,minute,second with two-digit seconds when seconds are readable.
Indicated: 5,37
